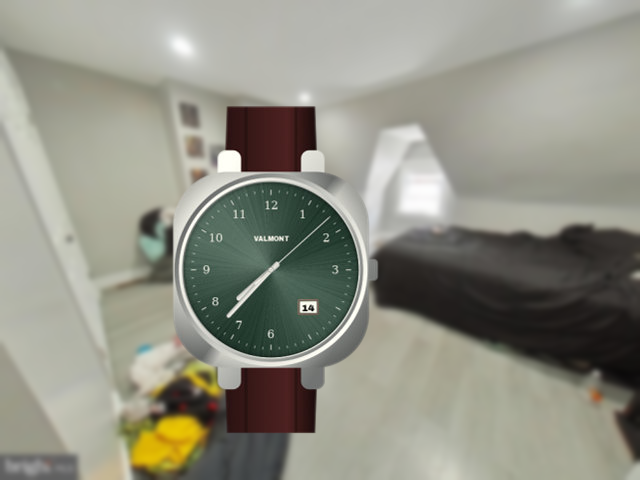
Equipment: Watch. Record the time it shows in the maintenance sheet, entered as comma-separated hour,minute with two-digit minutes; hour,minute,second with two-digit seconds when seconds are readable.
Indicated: 7,37,08
